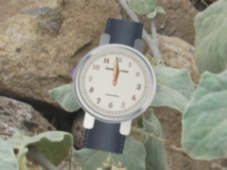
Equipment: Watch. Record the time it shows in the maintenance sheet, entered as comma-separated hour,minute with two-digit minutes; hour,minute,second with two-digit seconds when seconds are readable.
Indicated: 11,59
